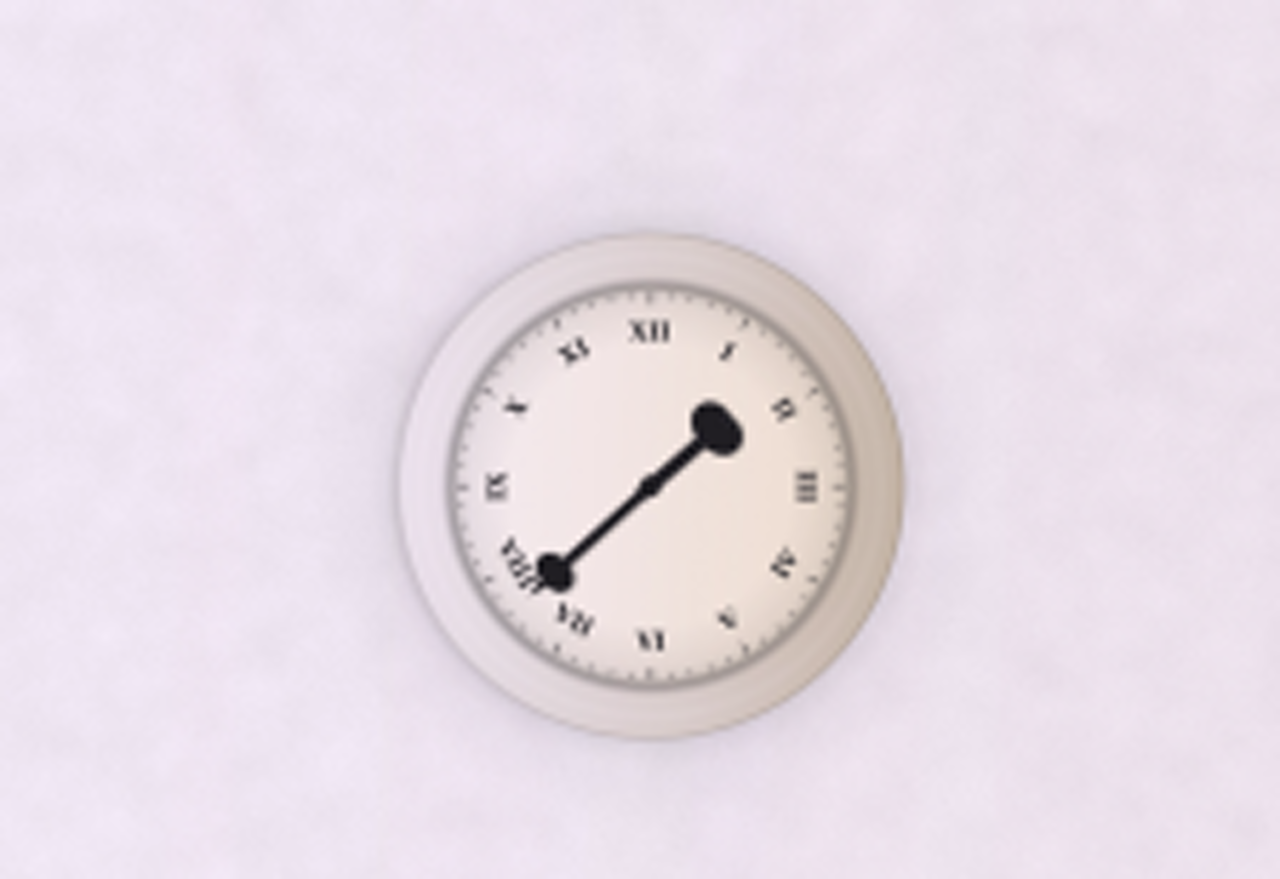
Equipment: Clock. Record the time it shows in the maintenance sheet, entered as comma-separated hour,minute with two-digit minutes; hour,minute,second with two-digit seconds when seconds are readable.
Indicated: 1,38
